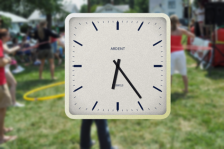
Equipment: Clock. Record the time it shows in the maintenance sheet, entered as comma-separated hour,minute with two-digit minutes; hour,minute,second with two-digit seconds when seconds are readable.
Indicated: 6,24
